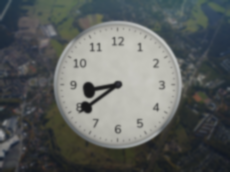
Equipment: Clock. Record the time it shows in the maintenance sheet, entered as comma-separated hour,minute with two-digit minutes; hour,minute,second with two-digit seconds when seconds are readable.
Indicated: 8,39
